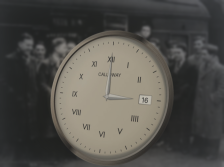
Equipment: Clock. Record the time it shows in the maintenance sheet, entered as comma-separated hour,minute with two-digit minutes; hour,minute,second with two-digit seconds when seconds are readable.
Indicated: 3,00
